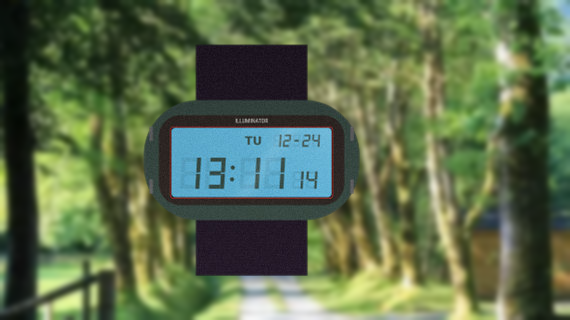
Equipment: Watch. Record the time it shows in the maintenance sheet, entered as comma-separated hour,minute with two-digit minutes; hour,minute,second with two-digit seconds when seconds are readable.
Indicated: 13,11,14
